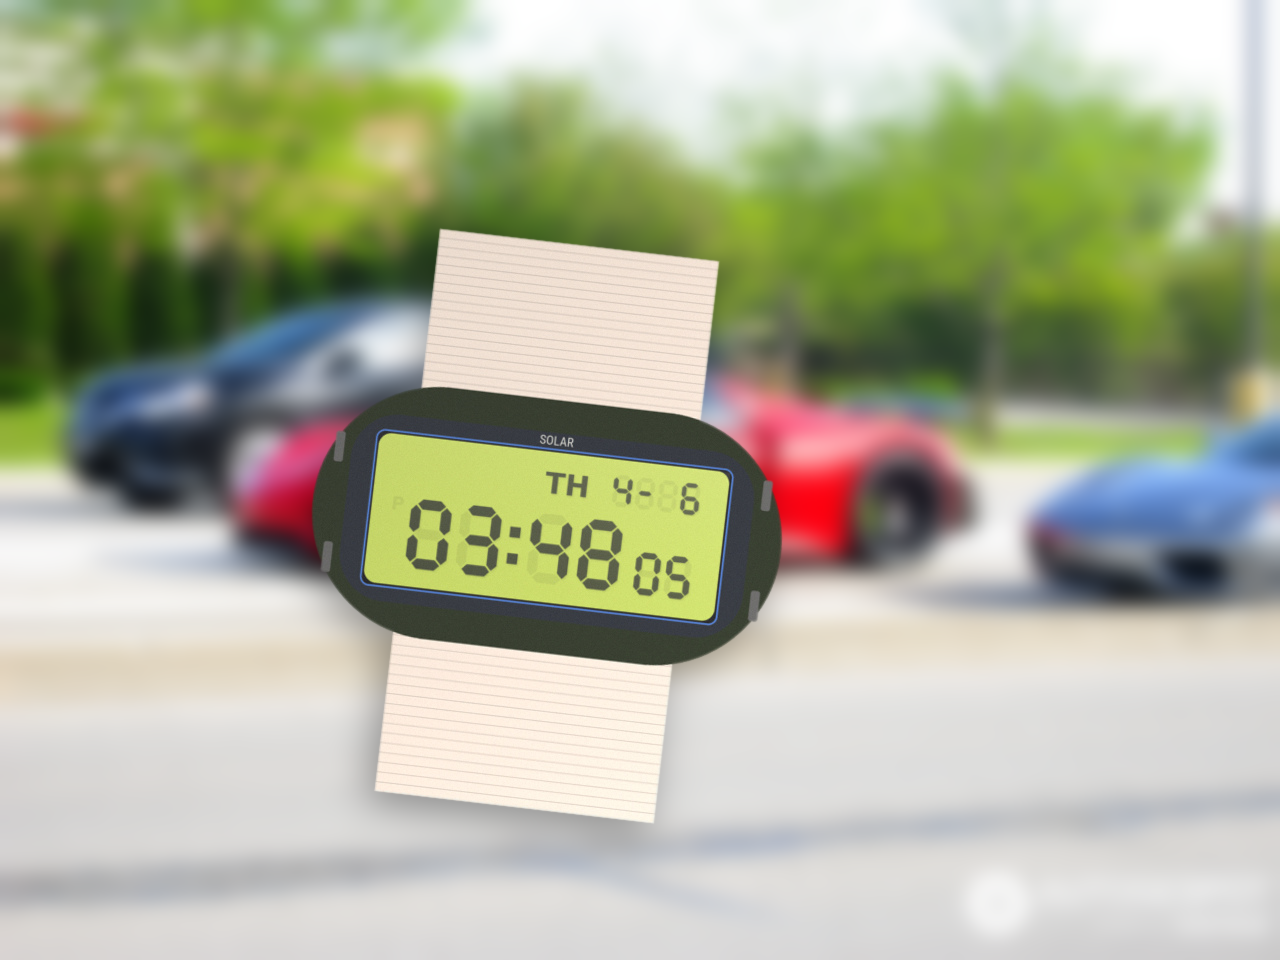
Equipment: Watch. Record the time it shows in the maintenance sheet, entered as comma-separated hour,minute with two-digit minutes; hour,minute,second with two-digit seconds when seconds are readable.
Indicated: 3,48,05
